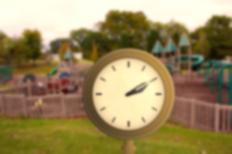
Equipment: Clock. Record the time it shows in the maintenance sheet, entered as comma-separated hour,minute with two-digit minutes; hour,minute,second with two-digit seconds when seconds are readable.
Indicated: 2,10
